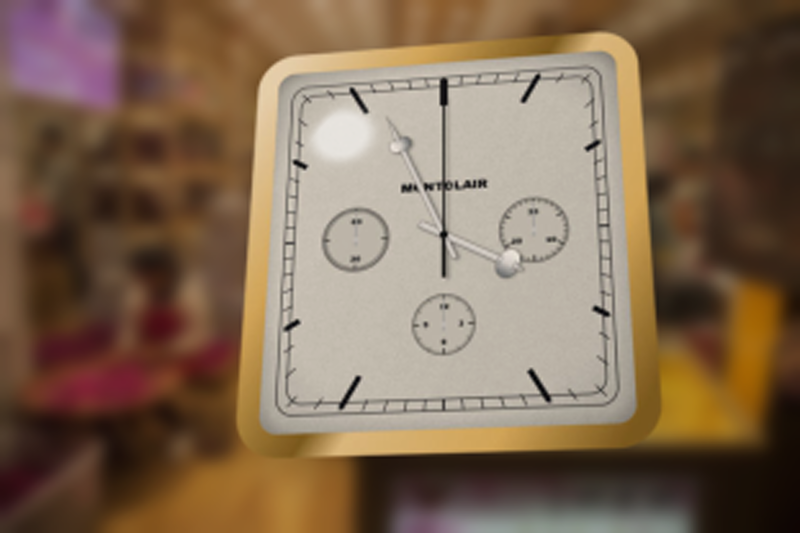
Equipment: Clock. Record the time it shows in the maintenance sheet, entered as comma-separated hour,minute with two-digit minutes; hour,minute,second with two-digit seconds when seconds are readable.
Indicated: 3,56
